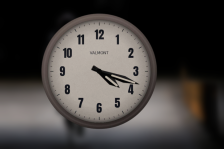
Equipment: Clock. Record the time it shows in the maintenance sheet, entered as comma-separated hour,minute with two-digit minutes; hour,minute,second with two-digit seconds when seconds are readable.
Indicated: 4,18
